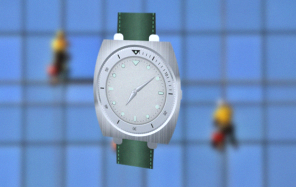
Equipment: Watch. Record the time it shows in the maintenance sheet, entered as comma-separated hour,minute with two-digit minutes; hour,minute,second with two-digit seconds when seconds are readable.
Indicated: 7,09
